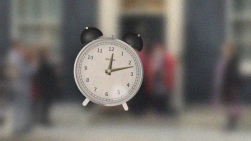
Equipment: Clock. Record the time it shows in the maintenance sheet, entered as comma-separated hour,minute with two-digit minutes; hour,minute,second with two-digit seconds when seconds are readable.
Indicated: 12,12
